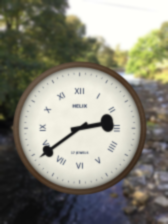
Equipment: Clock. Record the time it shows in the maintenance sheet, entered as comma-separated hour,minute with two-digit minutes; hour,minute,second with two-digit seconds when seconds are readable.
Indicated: 2,39
